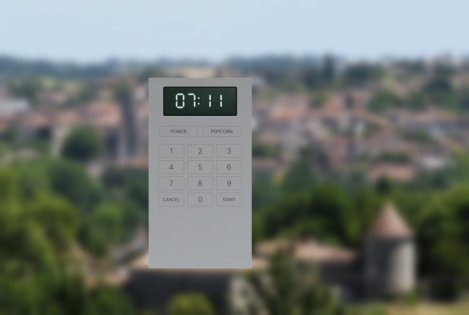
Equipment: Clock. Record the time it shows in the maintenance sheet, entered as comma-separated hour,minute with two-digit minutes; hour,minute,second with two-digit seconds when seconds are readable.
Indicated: 7,11
